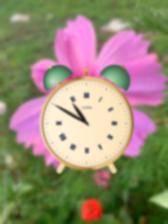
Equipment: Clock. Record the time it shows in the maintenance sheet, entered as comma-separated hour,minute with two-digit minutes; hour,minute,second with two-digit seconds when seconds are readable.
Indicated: 10,50
